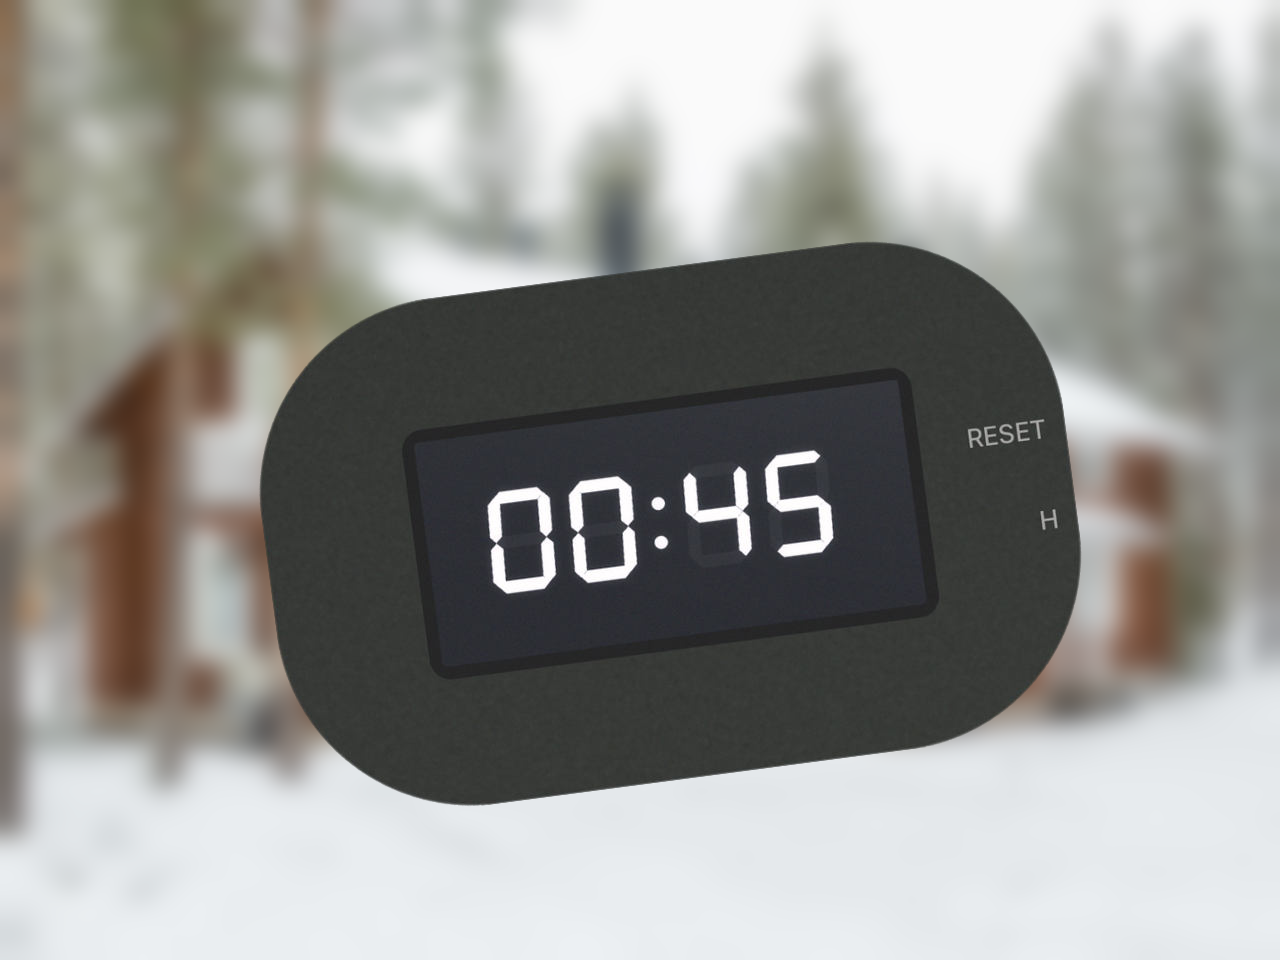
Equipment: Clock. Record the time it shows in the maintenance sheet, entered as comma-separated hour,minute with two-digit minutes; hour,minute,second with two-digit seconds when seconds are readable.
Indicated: 0,45
